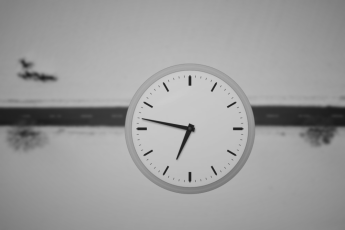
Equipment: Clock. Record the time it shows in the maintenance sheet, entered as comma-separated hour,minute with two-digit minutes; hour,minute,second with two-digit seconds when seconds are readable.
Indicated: 6,47
